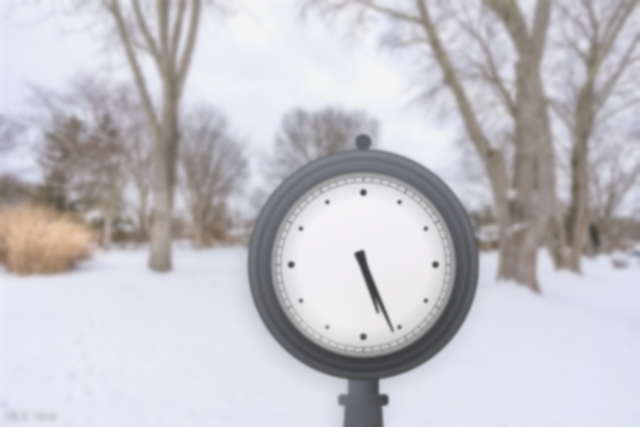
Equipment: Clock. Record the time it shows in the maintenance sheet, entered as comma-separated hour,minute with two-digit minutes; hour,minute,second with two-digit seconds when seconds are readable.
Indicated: 5,26
